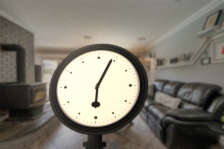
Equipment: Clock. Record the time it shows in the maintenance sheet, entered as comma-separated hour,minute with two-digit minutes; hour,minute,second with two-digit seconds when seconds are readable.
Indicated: 6,04
